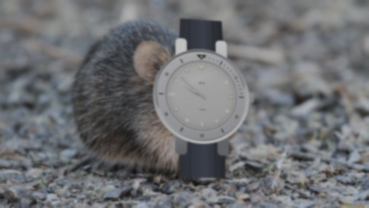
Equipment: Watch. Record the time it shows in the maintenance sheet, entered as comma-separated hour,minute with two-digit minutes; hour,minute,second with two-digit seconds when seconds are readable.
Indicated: 9,52
